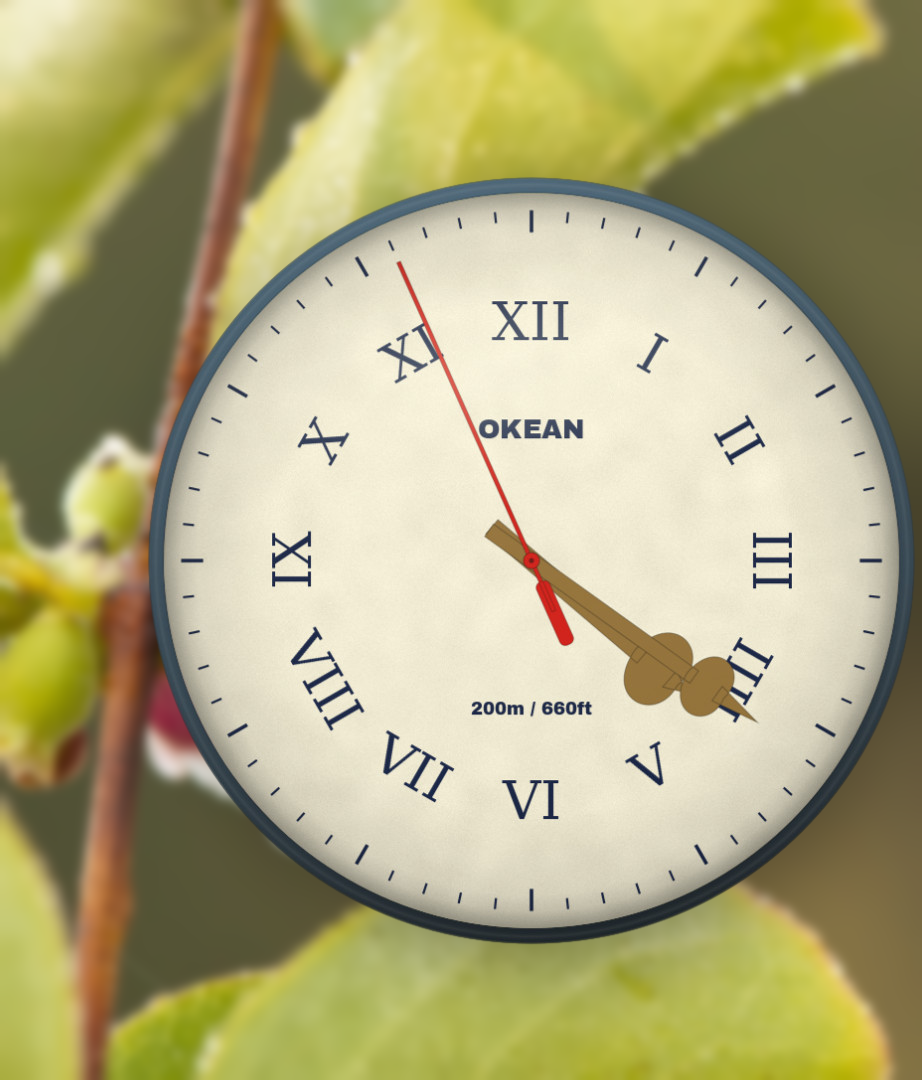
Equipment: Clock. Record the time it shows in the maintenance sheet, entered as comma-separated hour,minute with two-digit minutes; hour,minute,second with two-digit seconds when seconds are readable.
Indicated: 4,20,56
